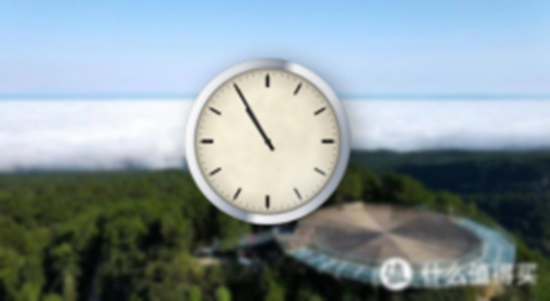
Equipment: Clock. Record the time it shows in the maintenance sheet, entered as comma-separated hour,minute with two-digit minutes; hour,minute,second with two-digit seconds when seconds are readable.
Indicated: 10,55
